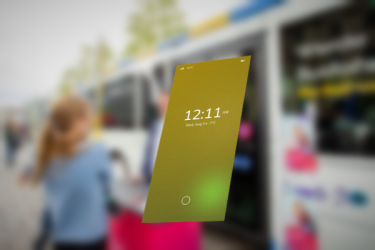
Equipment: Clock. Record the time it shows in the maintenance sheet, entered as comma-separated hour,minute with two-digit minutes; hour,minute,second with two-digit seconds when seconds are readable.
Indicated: 12,11
